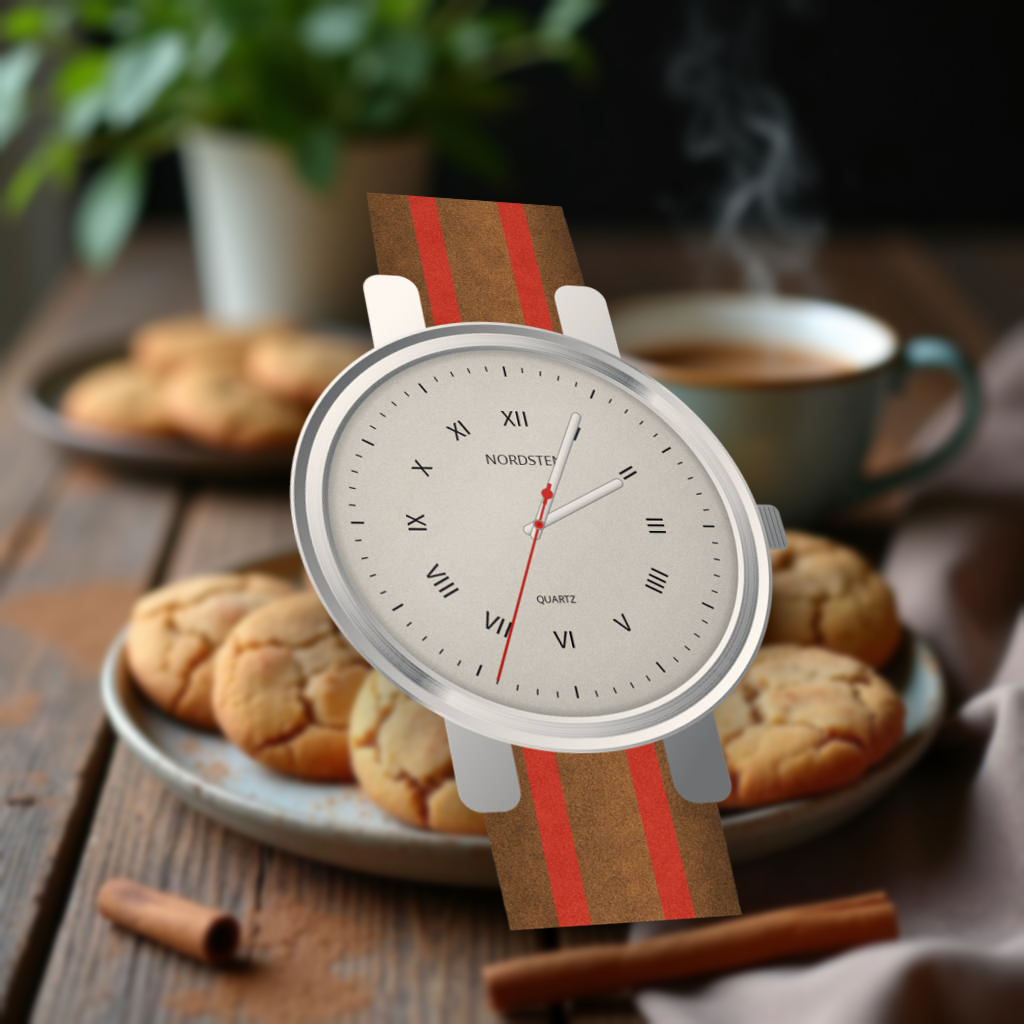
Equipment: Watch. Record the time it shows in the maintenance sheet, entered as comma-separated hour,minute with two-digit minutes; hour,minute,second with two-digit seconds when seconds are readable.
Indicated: 2,04,34
